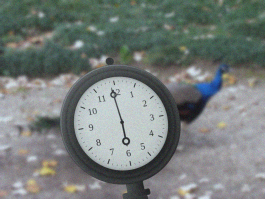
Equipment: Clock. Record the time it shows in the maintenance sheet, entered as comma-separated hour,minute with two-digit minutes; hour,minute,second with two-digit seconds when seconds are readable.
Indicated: 5,59
